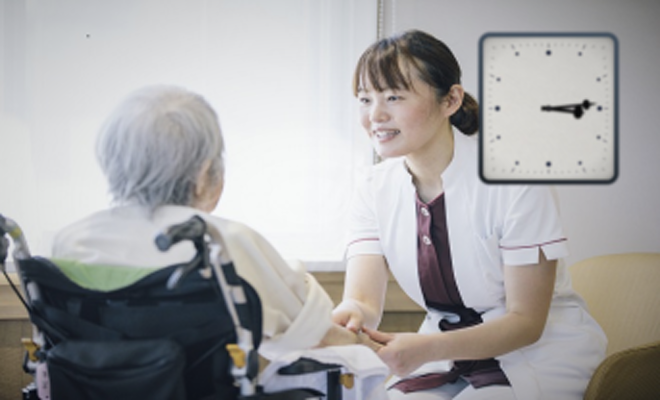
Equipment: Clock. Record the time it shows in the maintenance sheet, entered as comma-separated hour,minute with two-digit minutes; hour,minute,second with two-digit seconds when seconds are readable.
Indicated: 3,14
